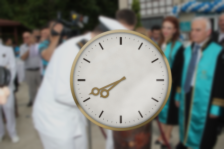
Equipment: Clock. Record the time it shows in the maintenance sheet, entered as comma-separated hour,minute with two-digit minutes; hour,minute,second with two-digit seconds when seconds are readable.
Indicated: 7,41
